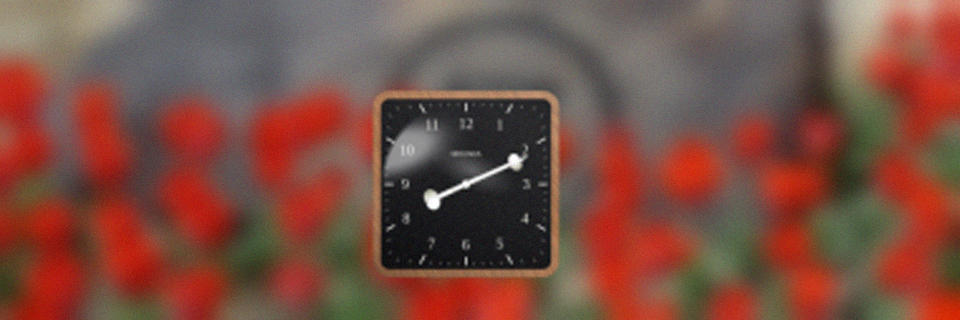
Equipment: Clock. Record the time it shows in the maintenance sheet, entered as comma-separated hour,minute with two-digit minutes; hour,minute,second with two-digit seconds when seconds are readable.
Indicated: 8,11
